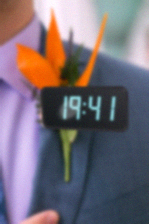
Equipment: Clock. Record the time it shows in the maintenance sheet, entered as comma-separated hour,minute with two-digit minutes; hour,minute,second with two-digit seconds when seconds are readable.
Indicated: 19,41
